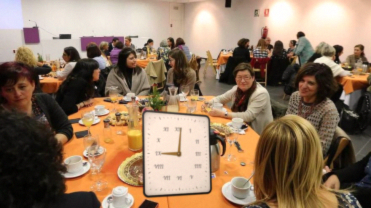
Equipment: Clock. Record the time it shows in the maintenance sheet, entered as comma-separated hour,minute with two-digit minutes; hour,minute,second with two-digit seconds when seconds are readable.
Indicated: 9,01
